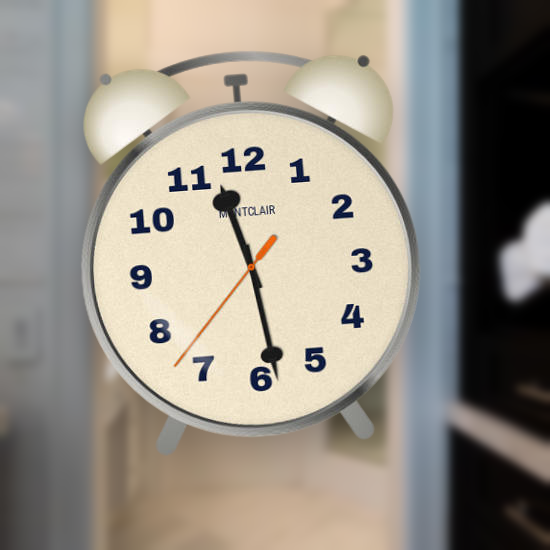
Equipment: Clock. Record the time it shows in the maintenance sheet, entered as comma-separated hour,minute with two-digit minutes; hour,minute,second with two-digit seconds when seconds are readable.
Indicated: 11,28,37
